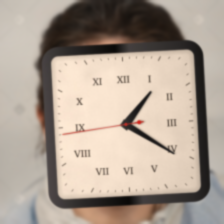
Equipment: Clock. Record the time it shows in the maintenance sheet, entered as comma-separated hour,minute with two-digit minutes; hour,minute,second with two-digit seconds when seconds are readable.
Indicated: 1,20,44
